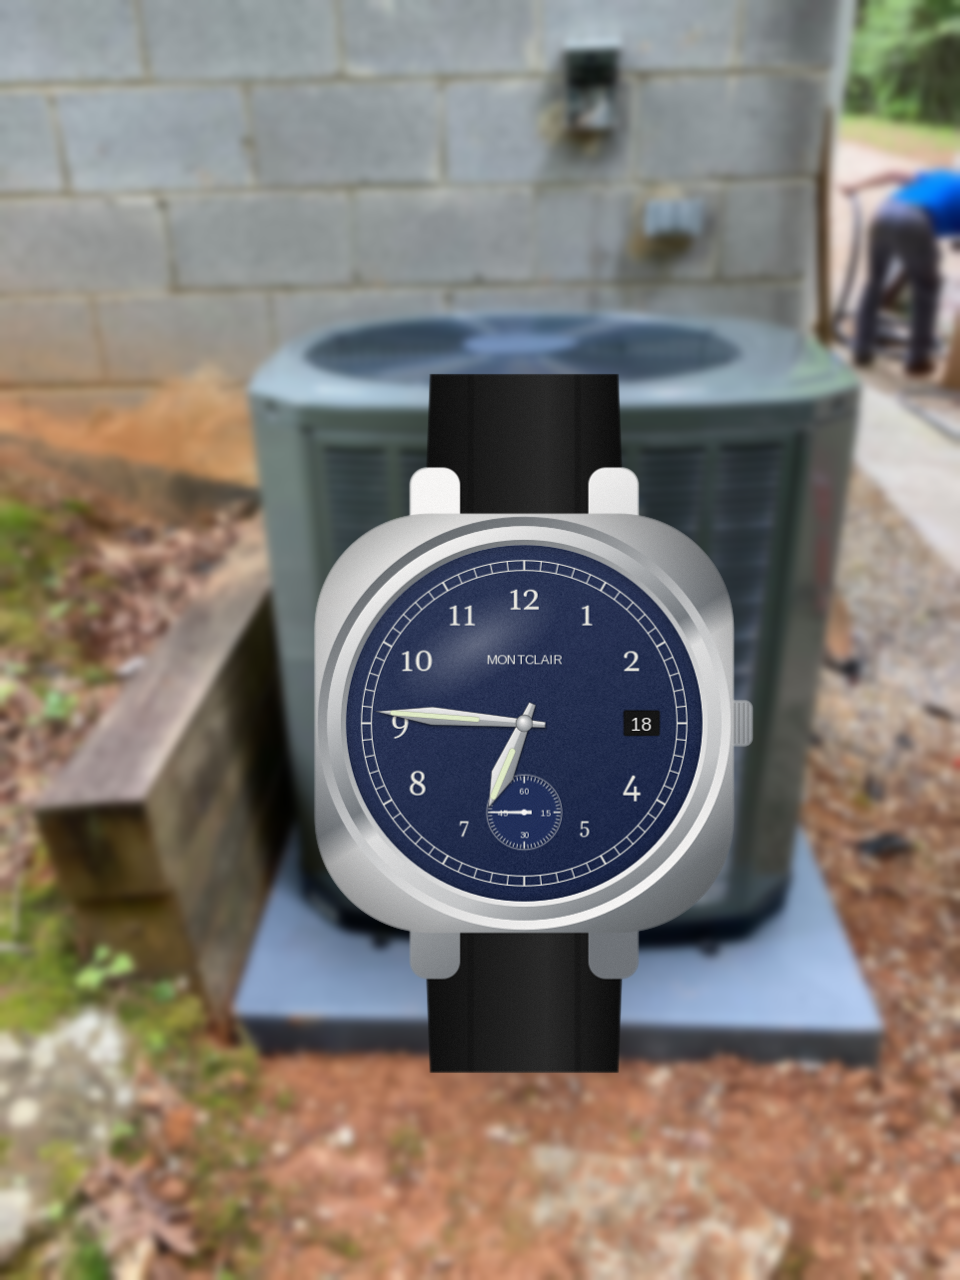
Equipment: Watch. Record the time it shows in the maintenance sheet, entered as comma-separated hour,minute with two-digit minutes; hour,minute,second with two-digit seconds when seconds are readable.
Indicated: 6,45,45
